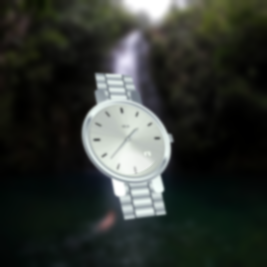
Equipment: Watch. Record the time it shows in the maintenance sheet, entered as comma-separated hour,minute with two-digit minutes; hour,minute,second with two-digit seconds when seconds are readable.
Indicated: 1,38
